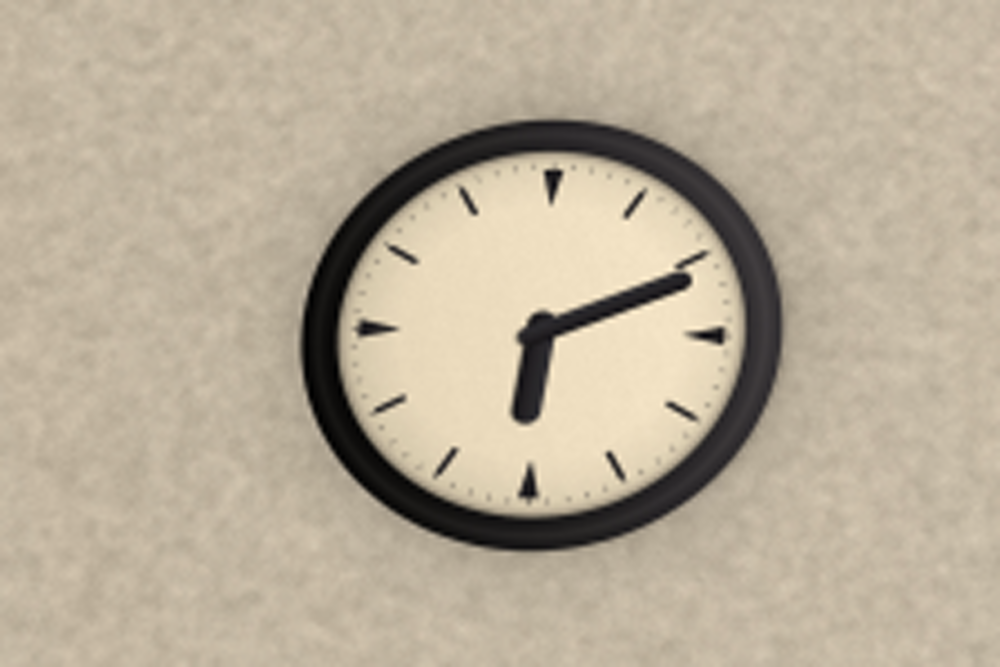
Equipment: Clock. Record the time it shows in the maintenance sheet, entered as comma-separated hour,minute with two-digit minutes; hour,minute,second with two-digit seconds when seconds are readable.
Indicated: 6,11
